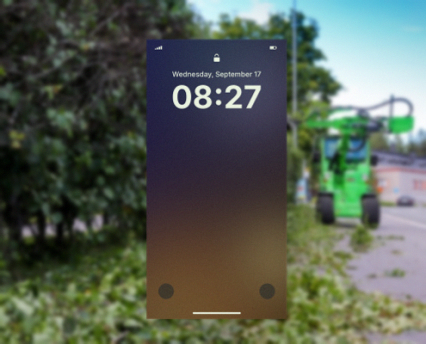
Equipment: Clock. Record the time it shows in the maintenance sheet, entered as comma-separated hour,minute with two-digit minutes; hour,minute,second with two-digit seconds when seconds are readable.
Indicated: 8,27
